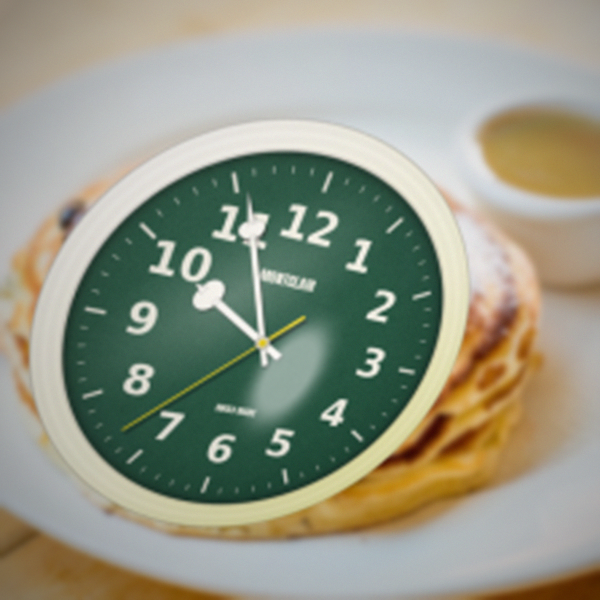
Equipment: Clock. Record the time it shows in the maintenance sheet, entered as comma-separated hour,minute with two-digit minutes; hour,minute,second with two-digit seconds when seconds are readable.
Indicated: 9,55,37
